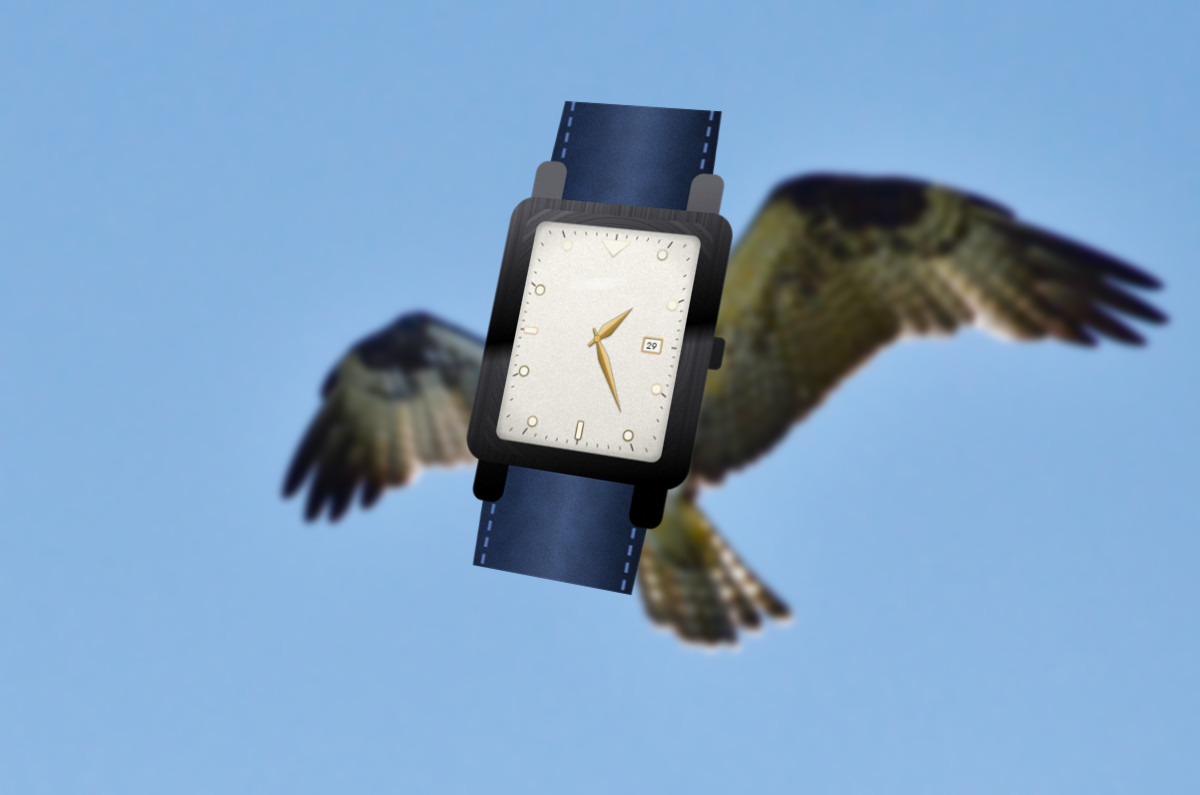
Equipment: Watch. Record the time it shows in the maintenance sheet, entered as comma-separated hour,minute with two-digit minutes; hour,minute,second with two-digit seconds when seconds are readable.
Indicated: 1,25
